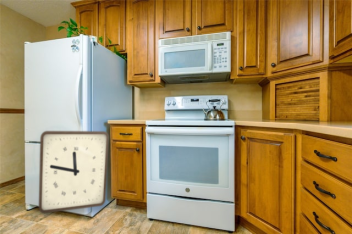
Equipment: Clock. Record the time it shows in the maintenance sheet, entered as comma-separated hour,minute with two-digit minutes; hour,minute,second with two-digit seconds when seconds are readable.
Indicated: 11,47
